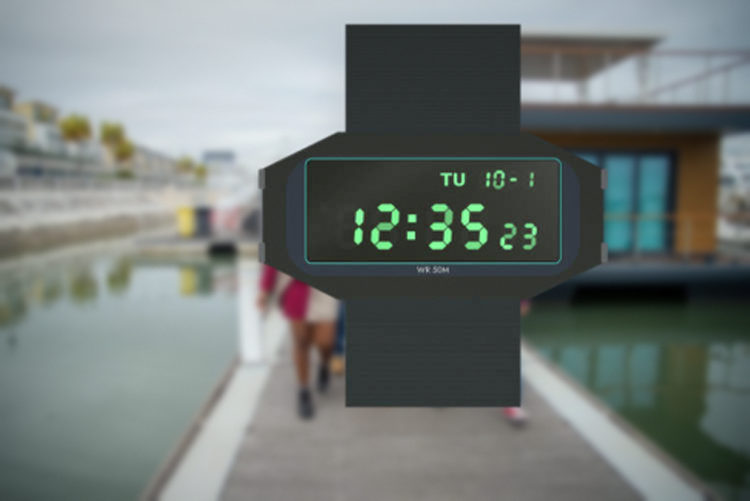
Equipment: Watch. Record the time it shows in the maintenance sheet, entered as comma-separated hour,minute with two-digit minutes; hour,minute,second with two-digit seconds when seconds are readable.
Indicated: 12,35,23
